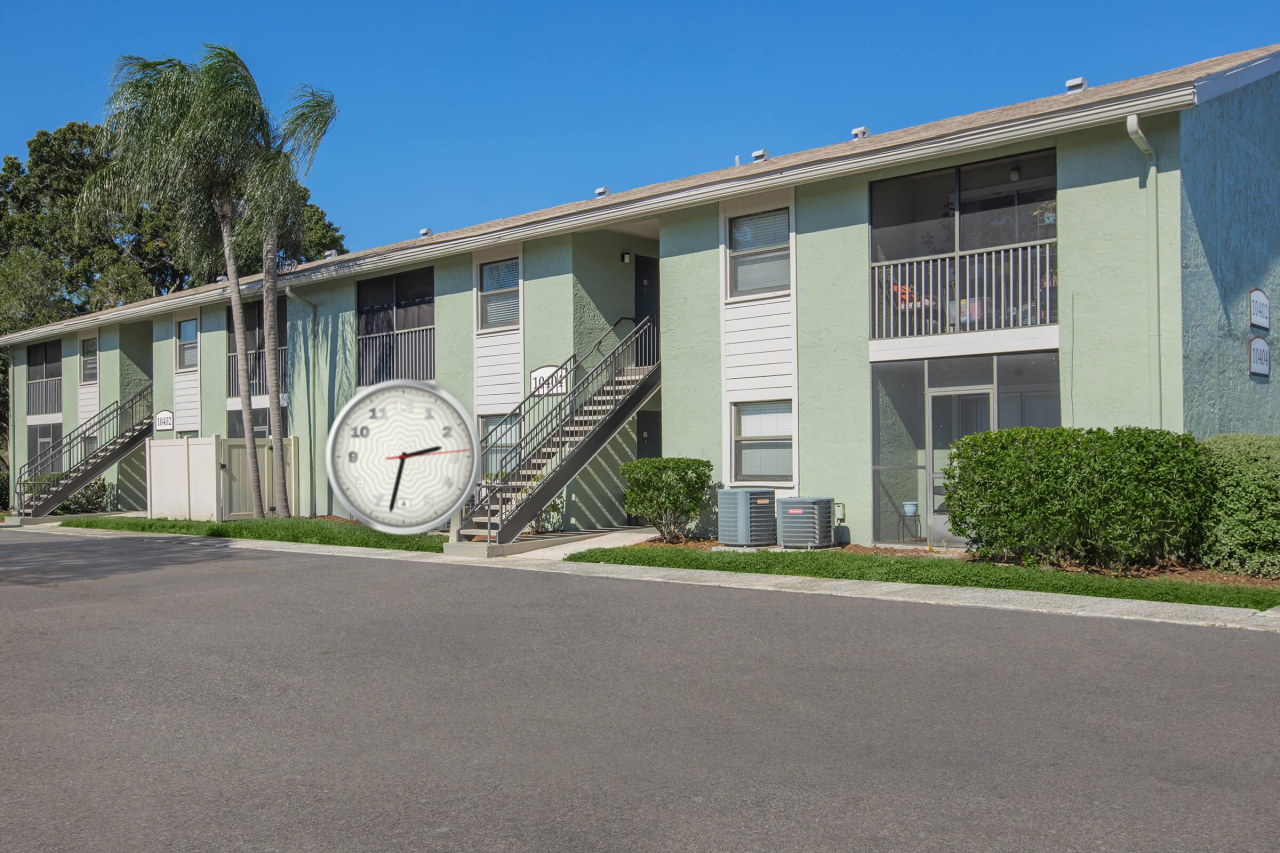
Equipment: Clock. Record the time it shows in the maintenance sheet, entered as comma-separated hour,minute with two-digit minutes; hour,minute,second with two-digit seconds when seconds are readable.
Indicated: 2,32,14
